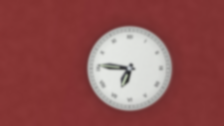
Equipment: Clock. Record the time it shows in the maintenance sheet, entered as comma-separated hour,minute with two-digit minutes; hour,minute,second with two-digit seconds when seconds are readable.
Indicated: 6,46
